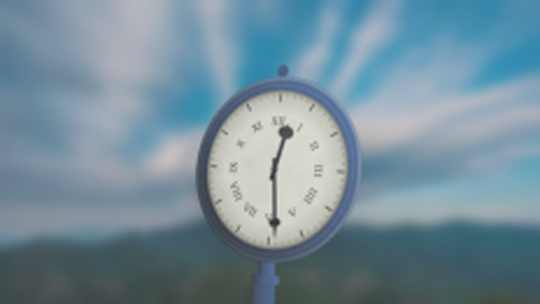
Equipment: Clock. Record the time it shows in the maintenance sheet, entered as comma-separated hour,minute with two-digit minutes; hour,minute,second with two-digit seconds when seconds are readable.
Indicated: 12,29
